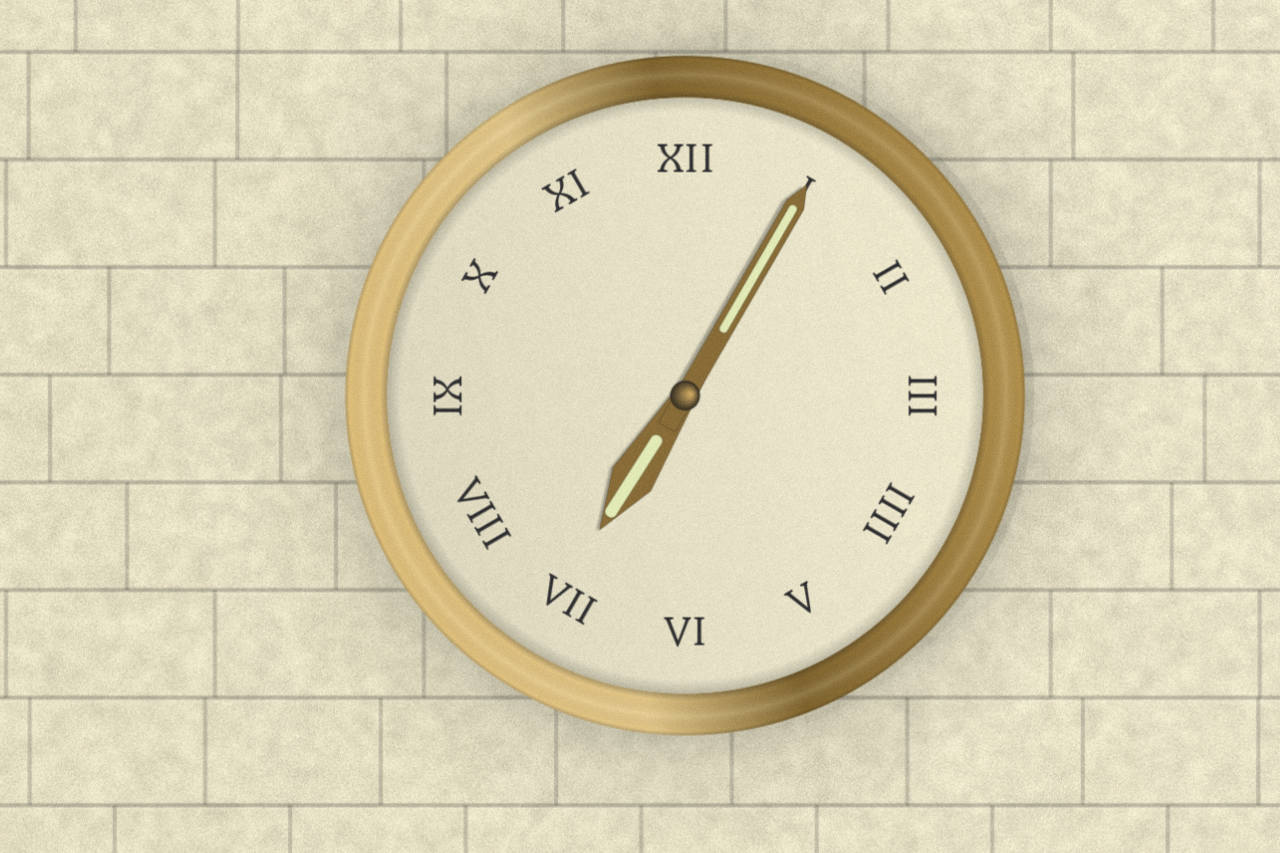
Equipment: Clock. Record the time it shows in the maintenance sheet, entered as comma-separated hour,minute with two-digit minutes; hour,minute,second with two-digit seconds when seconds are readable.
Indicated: 7,05
